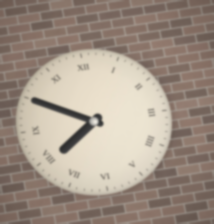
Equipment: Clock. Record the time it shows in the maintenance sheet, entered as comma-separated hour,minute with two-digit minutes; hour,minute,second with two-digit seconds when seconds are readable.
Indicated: 7,50
